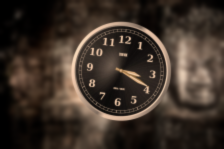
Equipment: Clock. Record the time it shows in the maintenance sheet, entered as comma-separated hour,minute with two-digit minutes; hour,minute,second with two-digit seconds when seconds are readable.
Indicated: 3,19
